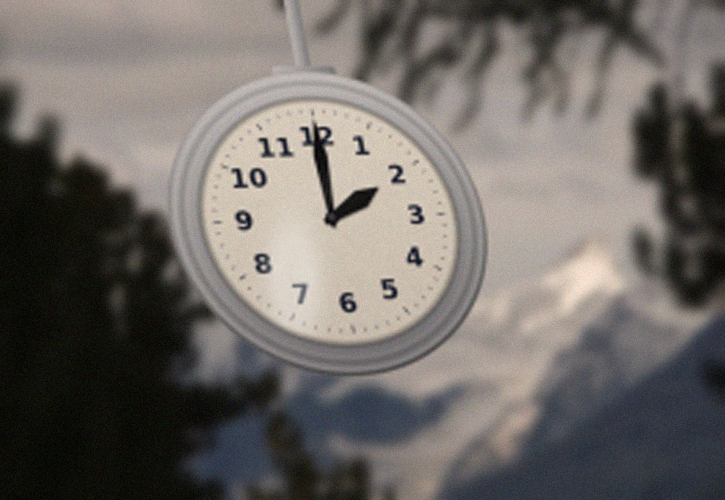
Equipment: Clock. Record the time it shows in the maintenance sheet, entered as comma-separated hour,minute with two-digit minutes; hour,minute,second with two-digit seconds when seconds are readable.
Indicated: 2,00
